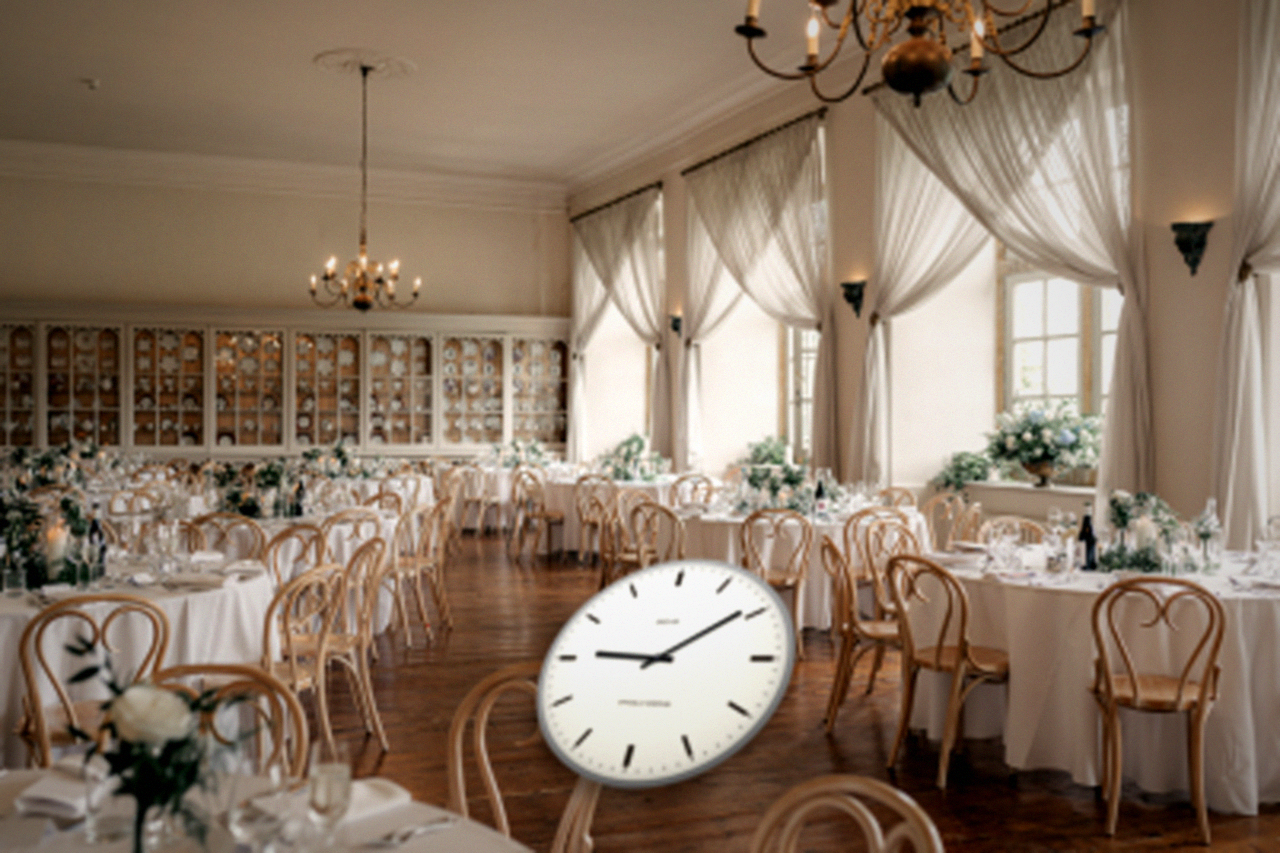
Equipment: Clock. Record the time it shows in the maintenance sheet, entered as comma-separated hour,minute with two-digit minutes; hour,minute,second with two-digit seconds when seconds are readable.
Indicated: 9,09
